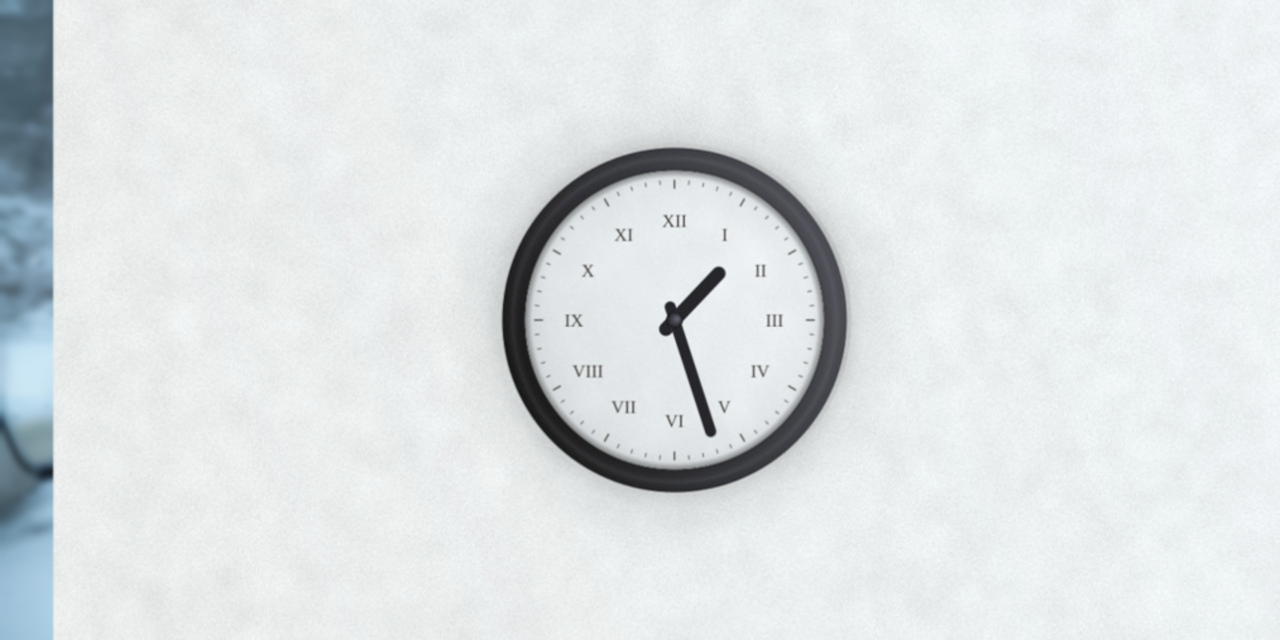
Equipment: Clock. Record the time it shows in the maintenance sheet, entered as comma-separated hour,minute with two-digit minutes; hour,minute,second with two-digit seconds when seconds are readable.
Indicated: 1,27
